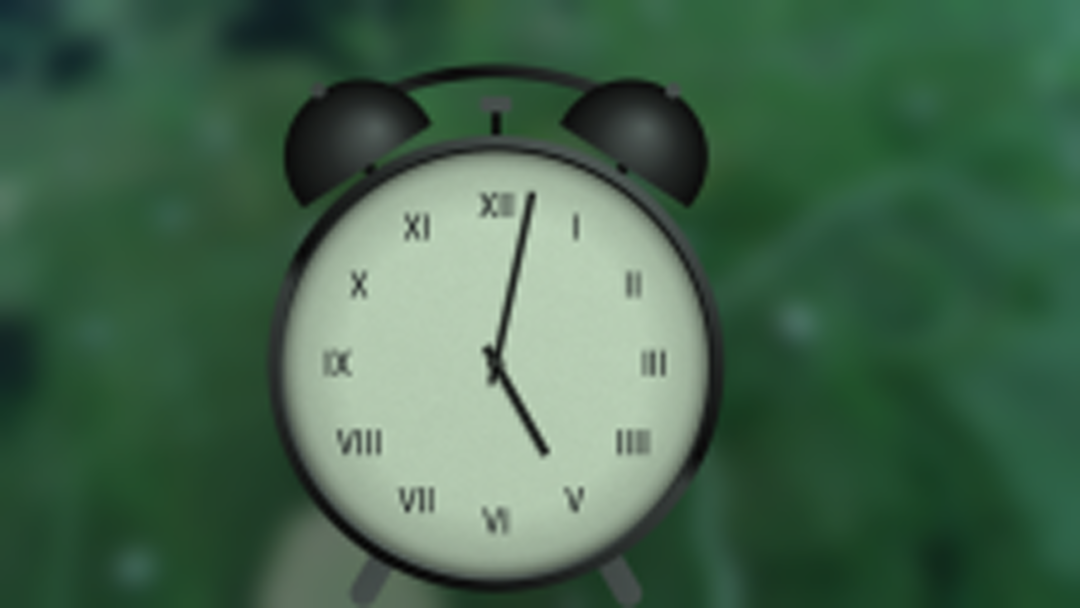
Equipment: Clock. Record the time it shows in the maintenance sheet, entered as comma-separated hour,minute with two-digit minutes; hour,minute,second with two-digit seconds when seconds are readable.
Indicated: 5,02
